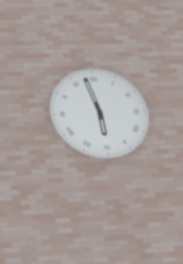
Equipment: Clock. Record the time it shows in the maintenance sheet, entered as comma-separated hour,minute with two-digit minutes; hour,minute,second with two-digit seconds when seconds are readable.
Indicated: 5,58
